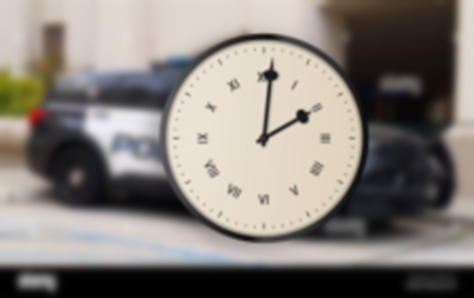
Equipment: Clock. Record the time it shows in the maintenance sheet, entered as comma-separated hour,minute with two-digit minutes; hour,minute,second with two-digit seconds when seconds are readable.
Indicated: 2,01
